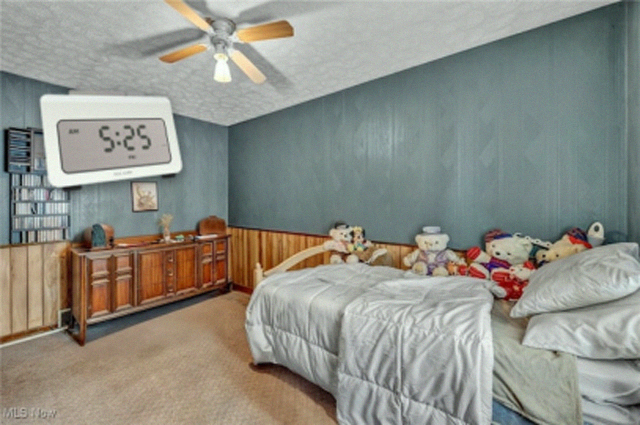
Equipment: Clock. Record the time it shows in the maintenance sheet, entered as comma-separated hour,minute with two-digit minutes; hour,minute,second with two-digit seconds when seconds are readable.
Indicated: 5,25
